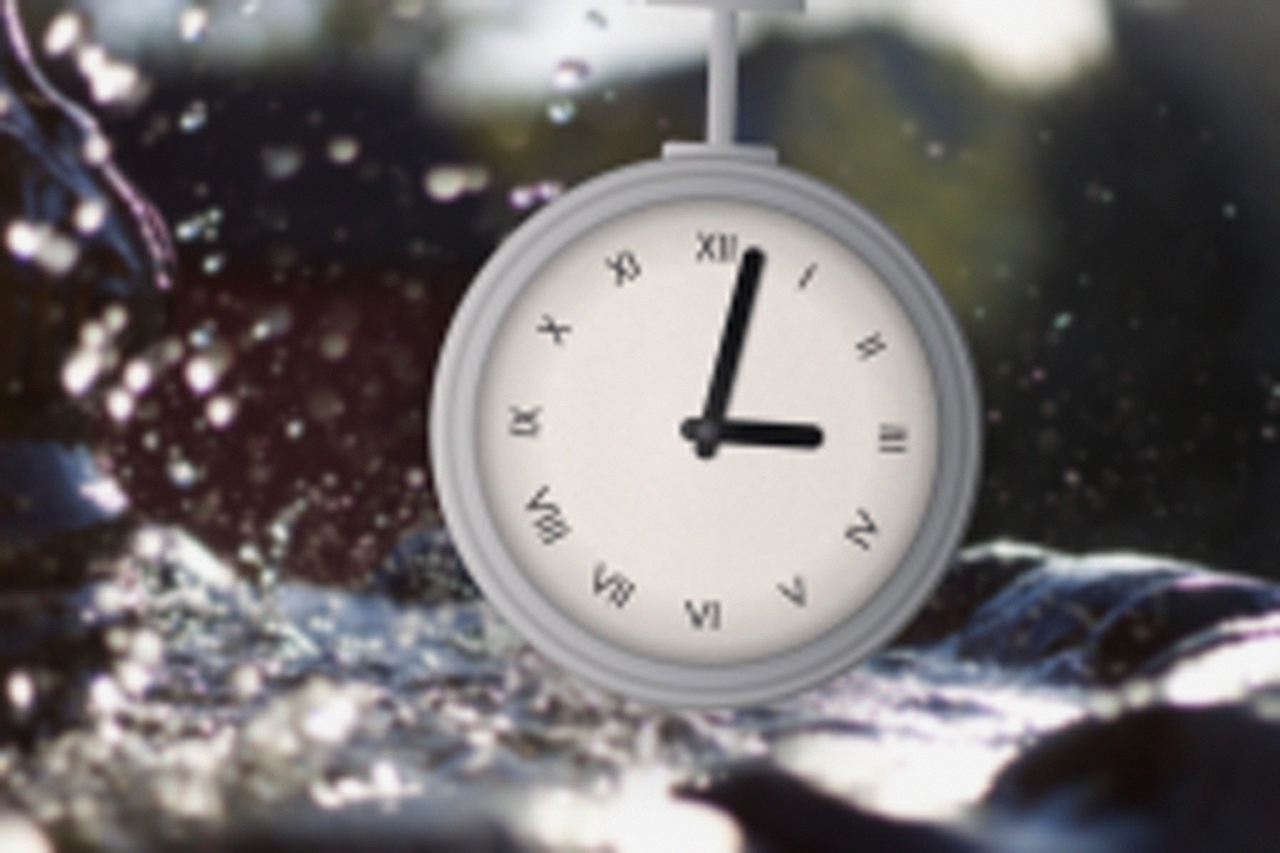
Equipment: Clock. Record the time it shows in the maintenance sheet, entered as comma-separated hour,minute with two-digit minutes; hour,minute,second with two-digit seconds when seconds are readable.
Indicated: 3,02
